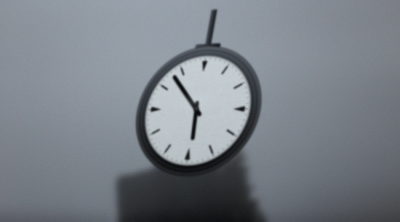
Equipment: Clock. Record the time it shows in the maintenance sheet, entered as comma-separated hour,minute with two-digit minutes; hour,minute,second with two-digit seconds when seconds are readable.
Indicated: 5,53
